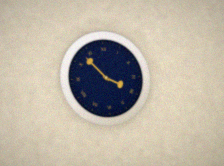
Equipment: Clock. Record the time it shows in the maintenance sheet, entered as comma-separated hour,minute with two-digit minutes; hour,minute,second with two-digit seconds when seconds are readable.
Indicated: 3,53
